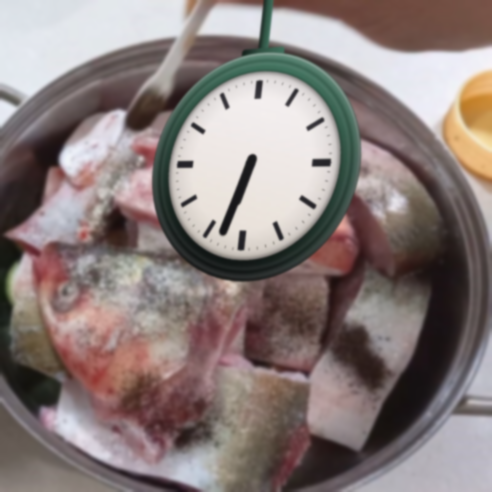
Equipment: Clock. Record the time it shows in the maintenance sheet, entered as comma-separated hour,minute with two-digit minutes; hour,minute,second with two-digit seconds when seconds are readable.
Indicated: 6,33
